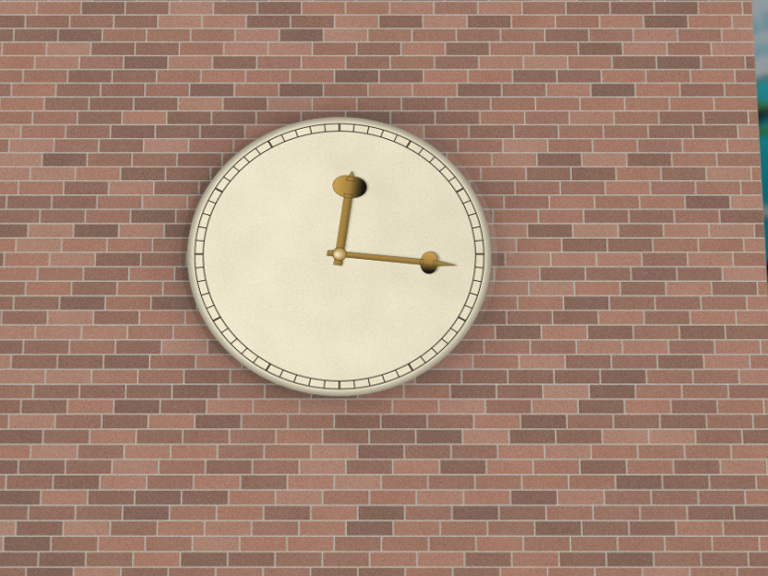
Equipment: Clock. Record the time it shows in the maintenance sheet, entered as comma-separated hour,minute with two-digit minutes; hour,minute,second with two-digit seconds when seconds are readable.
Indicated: 12,16
